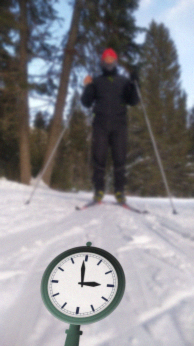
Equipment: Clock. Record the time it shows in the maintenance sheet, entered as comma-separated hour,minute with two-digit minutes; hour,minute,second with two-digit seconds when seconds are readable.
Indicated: 2,59
